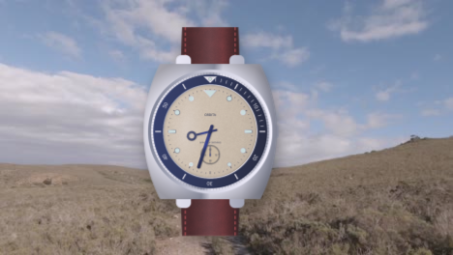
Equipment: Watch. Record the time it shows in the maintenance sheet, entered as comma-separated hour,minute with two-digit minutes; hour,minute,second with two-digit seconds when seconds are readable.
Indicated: 8,33
